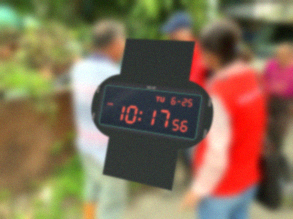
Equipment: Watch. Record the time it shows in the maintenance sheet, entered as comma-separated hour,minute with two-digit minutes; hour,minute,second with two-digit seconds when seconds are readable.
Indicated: 10,17,56
